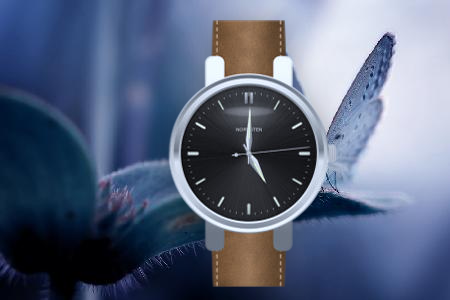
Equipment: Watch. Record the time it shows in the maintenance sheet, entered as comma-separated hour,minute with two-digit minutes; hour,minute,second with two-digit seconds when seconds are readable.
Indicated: 5,00,14
